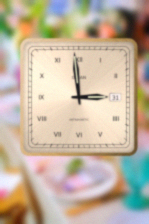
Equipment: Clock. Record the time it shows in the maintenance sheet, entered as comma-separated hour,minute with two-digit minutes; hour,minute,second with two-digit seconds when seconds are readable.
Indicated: 2,59
